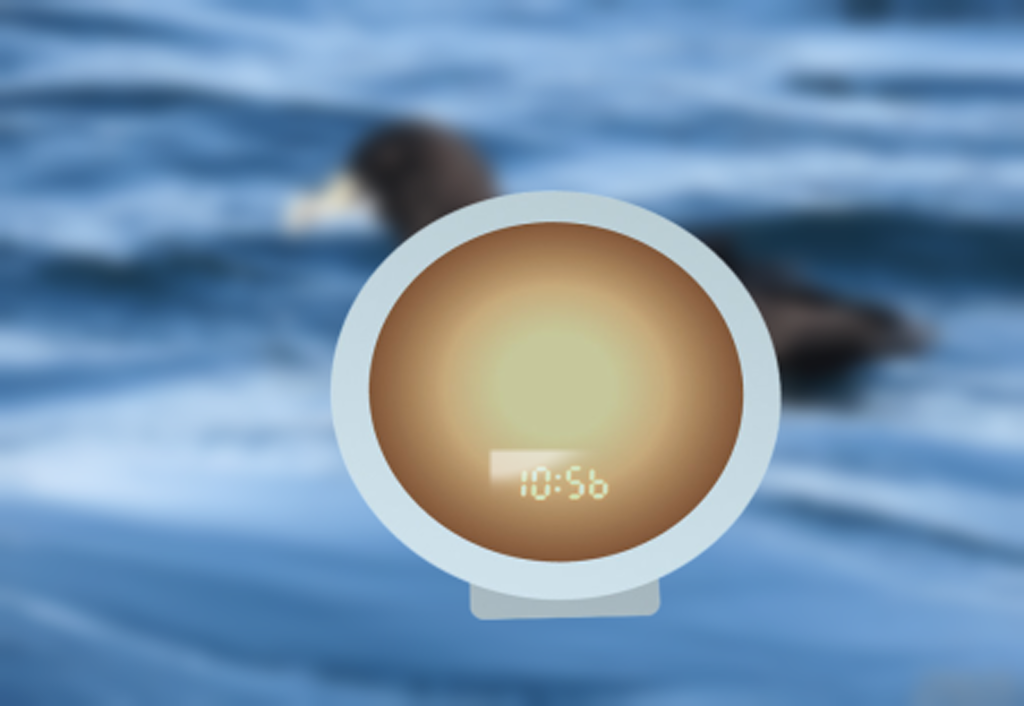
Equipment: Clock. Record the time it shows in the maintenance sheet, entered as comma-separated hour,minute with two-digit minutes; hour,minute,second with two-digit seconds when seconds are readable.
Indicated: 10,56
